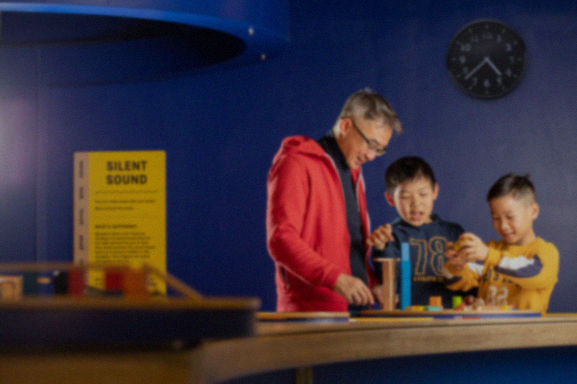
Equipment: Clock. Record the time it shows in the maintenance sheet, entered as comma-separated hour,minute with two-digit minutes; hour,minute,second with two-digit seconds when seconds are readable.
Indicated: 4,38
